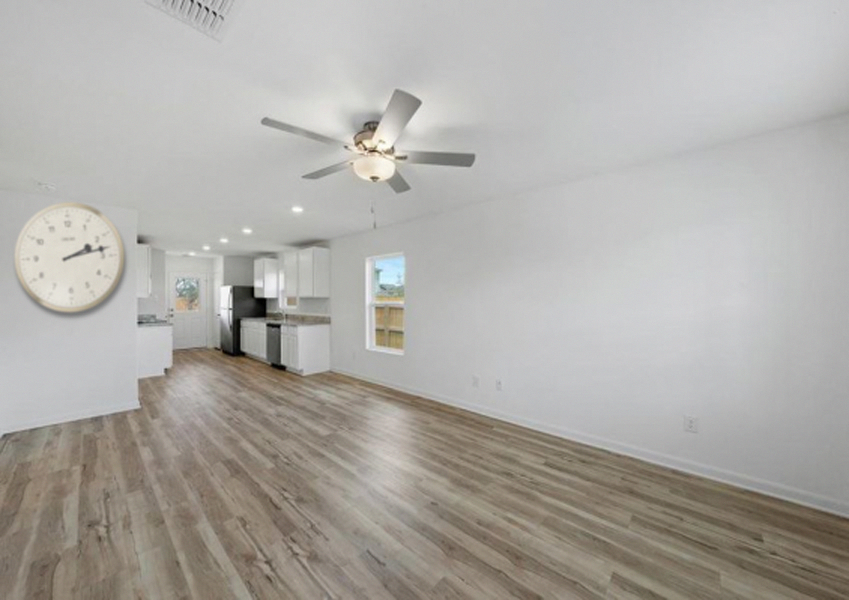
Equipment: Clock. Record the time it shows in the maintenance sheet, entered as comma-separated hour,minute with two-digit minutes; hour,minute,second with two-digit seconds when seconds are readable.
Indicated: 2,13
